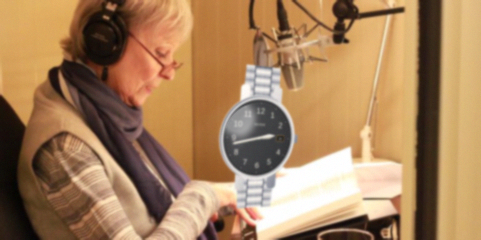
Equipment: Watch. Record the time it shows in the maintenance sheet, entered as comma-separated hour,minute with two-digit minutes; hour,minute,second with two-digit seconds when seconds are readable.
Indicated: 2,43
